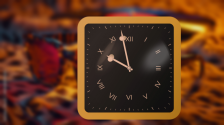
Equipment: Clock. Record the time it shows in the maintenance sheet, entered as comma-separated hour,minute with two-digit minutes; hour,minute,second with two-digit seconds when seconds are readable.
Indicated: 9,58
